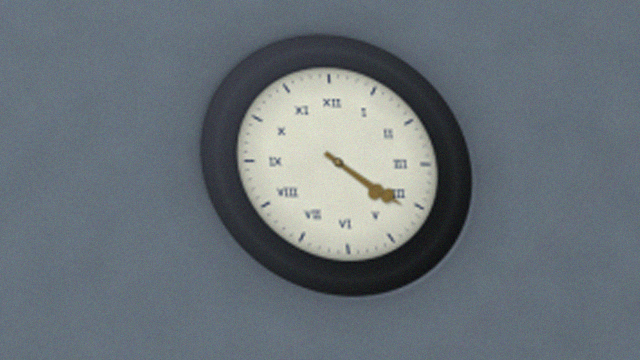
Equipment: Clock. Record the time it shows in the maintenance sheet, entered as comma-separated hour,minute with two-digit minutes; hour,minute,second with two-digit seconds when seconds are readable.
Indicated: 4,21
